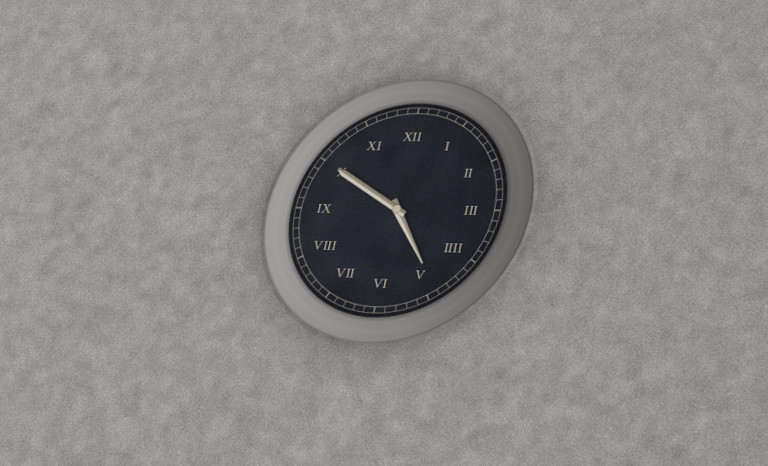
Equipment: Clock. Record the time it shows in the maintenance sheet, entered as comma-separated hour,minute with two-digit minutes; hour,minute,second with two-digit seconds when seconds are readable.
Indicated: 4,50
